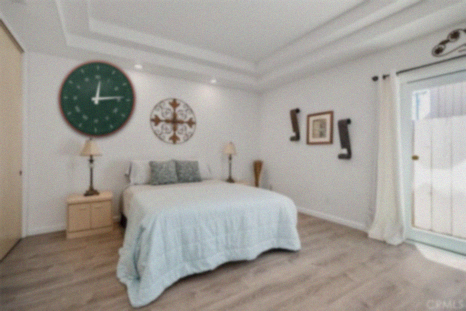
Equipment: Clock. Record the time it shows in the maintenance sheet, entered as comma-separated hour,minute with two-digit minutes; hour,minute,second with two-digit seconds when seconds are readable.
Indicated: 12,14
